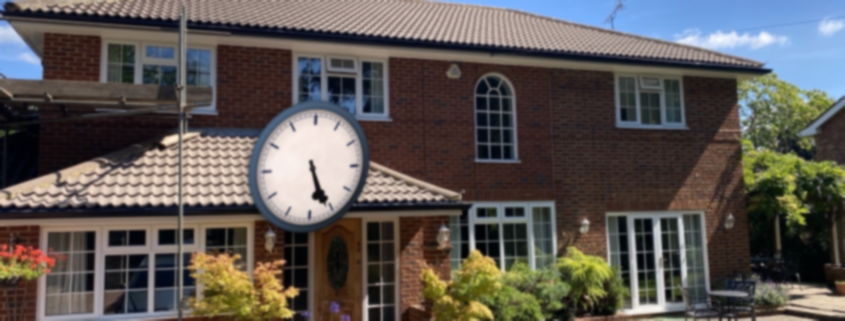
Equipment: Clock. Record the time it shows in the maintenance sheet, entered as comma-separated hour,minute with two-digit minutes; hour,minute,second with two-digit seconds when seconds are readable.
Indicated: 5,26
